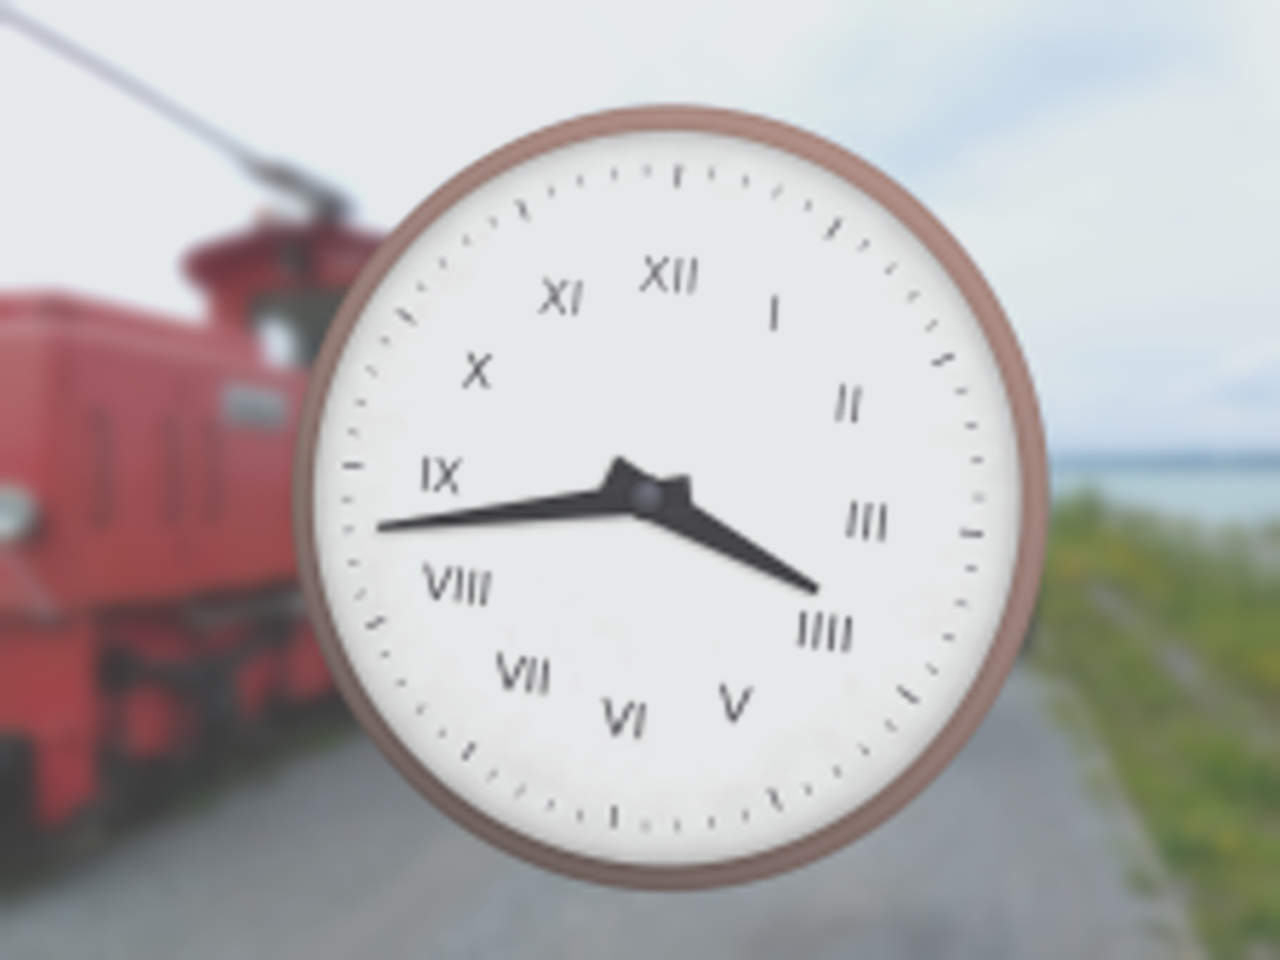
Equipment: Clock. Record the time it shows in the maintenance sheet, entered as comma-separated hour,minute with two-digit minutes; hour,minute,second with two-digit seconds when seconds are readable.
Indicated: 3,43
